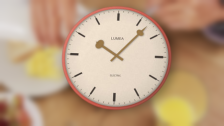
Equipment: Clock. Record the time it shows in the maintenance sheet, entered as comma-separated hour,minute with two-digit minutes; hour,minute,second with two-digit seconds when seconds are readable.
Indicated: 10,07
